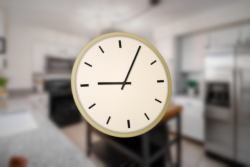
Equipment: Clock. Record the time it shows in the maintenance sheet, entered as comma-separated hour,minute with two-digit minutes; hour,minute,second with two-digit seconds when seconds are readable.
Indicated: 9,05
